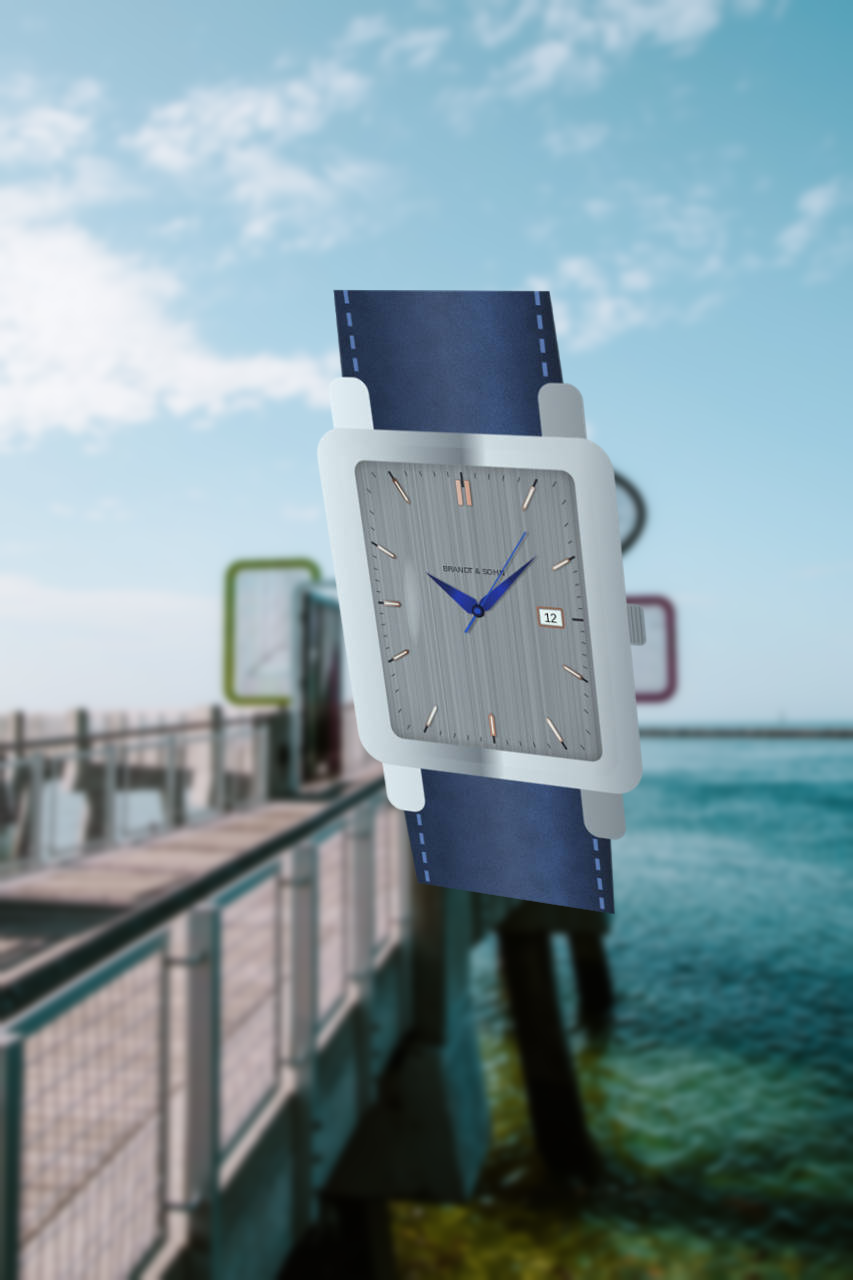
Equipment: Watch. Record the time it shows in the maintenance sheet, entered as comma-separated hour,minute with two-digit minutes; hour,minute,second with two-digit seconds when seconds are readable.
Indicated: 10,08,06
